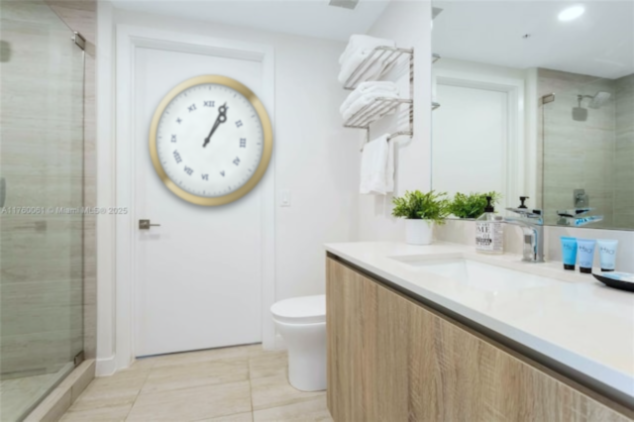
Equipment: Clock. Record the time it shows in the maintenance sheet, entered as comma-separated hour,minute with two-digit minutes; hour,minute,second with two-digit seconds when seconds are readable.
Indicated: 1,04
